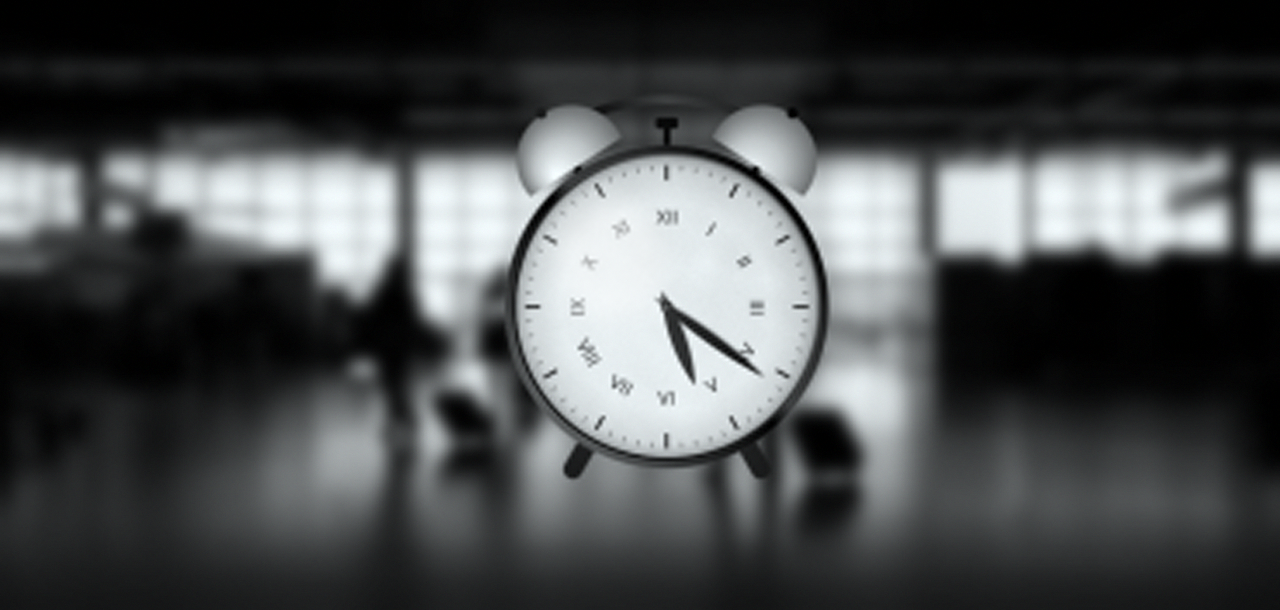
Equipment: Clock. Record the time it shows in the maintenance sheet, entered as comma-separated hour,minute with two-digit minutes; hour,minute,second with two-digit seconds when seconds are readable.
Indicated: 5,21
